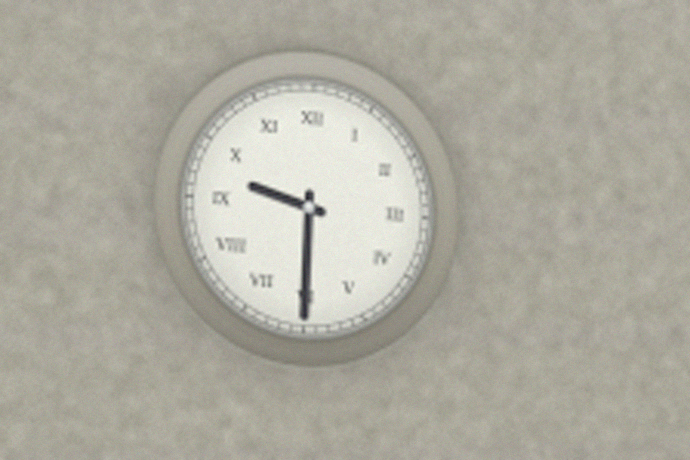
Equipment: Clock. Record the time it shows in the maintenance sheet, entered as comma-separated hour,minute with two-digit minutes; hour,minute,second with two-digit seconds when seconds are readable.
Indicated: 9,30
